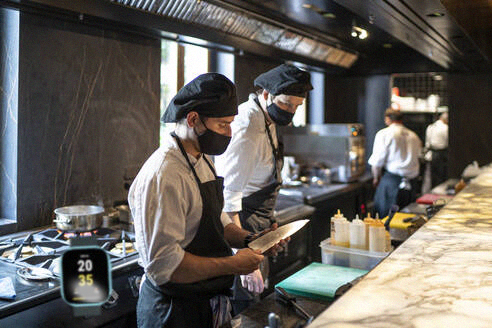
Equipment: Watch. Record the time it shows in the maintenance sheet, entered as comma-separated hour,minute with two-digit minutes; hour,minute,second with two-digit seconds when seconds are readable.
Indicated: 20,35
